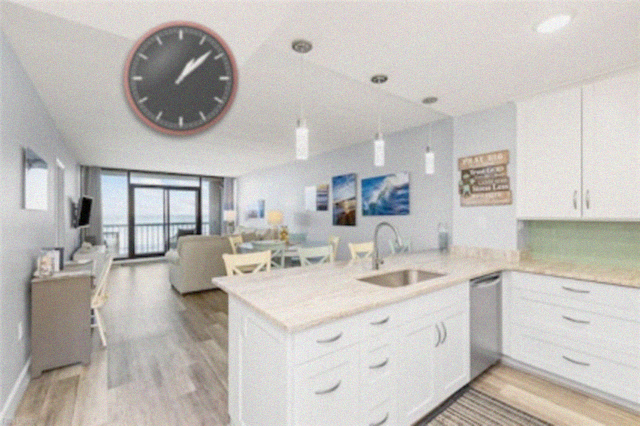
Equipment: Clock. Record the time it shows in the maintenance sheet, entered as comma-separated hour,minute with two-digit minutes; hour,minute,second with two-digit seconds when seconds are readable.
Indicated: 1,08
